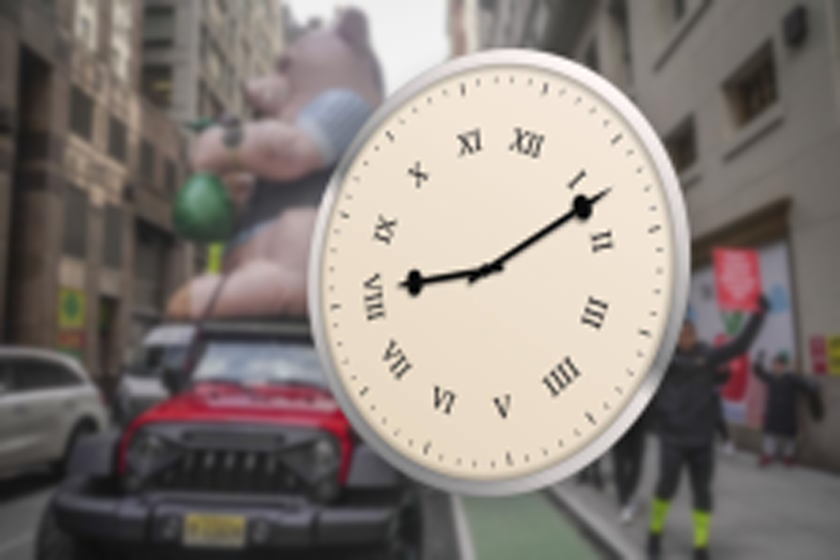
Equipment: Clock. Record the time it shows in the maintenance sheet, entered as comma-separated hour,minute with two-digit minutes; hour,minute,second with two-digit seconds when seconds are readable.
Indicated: 8,07
